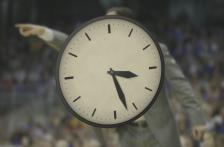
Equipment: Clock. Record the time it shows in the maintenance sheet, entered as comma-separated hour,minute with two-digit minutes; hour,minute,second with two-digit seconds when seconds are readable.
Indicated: 3,27
